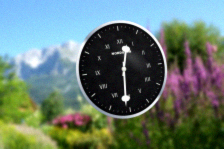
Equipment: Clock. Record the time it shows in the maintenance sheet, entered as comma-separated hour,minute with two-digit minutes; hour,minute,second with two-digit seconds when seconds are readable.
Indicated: 12,31
